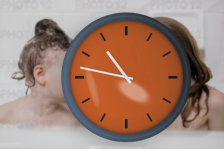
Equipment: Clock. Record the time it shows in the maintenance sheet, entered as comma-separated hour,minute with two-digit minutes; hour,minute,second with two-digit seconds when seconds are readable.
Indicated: 10,47
